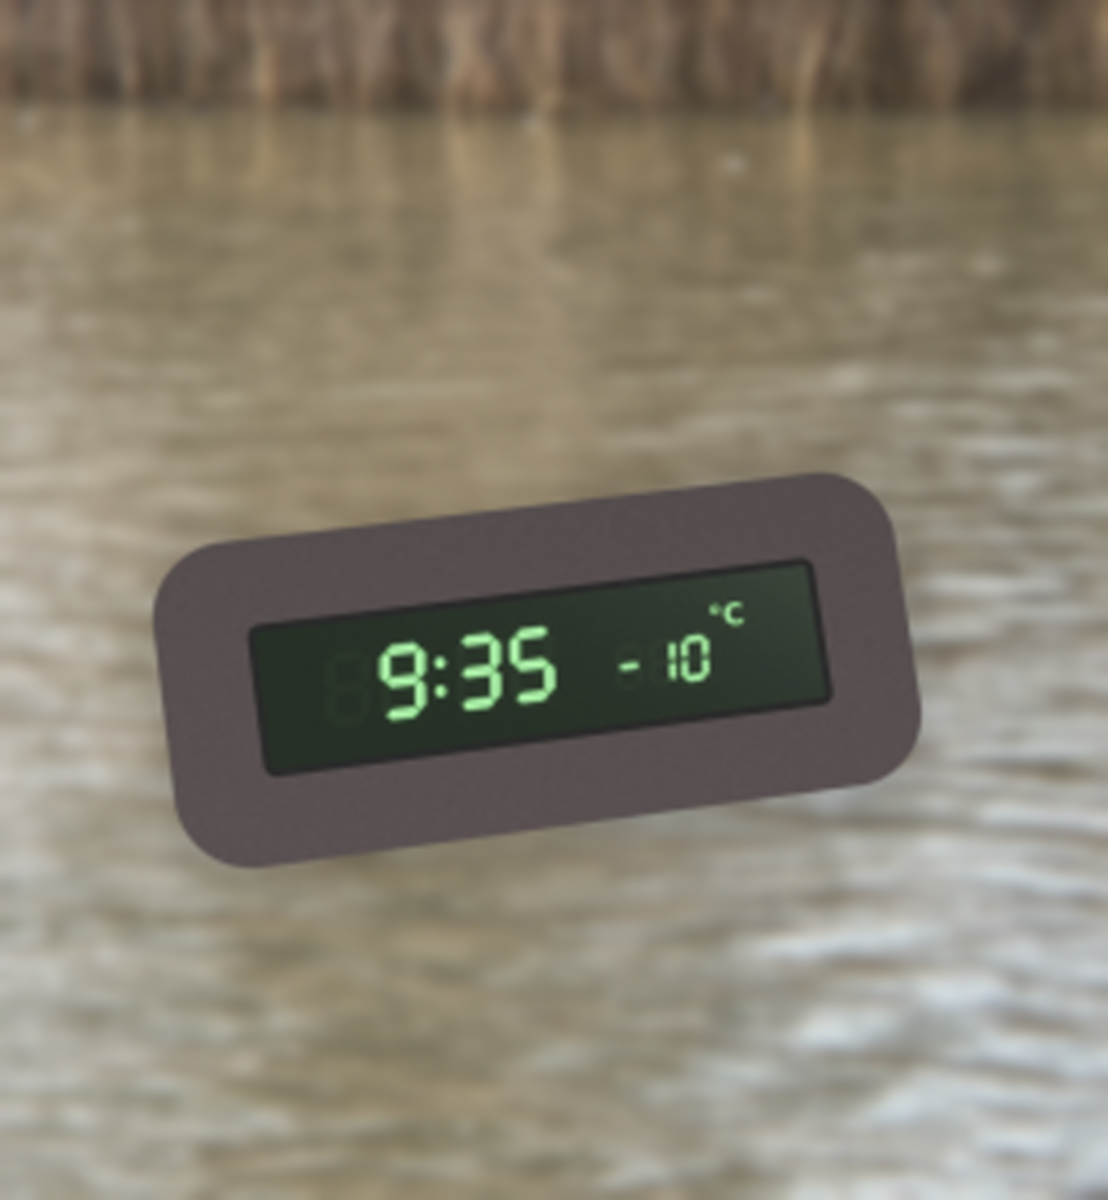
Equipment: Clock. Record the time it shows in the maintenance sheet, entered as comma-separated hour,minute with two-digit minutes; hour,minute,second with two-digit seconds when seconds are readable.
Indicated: 9,35
